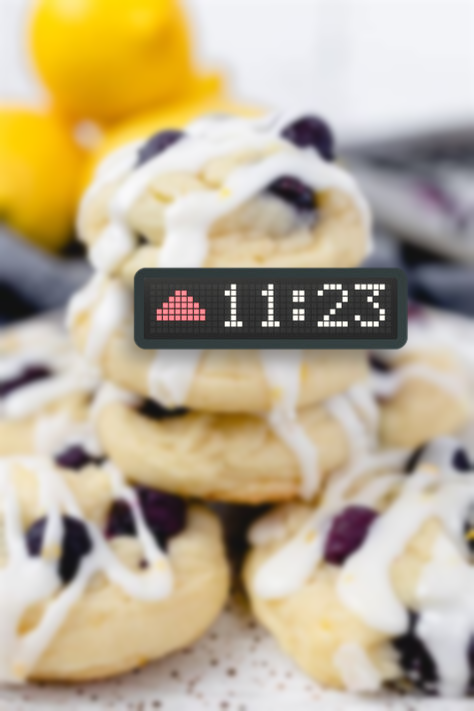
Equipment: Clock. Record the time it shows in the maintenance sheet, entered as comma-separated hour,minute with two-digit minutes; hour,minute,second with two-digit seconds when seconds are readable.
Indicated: 11,23
